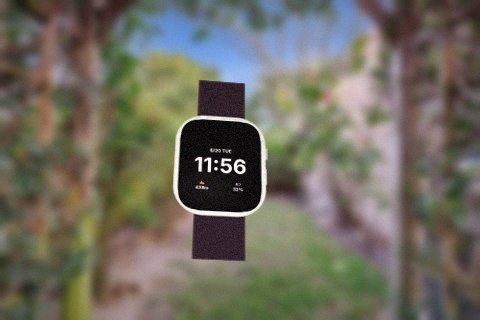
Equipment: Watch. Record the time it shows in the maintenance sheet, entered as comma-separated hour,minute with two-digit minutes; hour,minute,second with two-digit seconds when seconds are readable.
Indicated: 11,56
